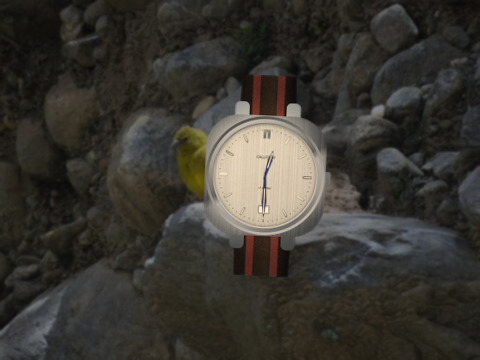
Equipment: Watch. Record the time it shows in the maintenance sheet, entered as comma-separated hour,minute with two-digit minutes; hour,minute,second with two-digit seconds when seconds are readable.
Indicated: 12,30
